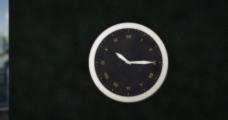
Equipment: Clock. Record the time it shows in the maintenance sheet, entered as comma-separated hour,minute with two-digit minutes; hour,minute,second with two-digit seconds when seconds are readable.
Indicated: 10,15
